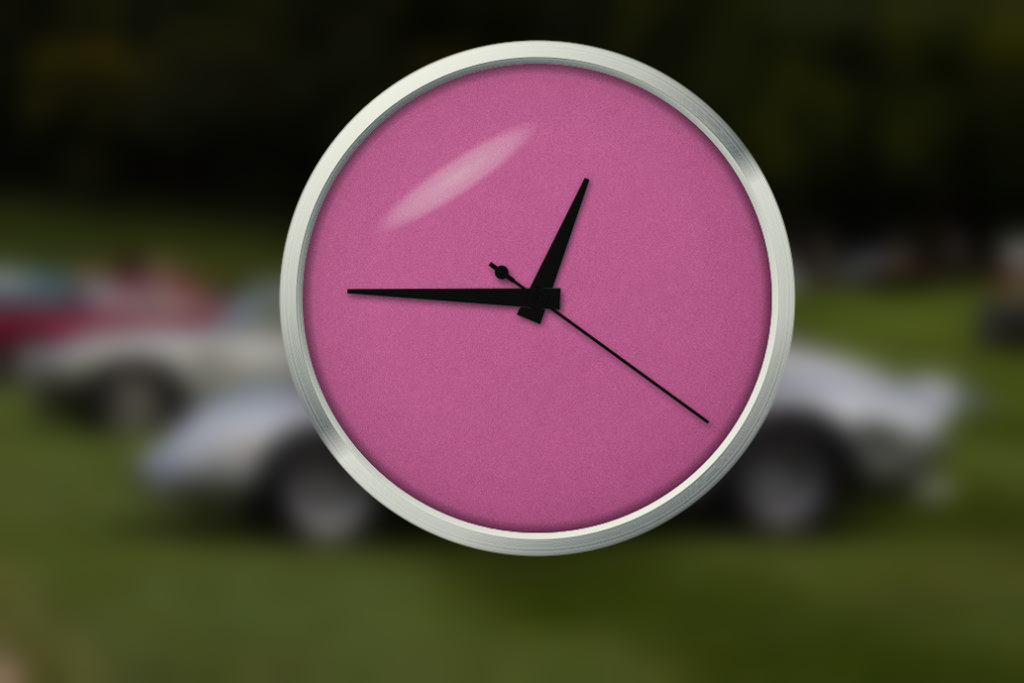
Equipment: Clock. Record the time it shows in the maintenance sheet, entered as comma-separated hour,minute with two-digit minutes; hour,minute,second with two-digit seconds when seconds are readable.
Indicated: 12,45,21
